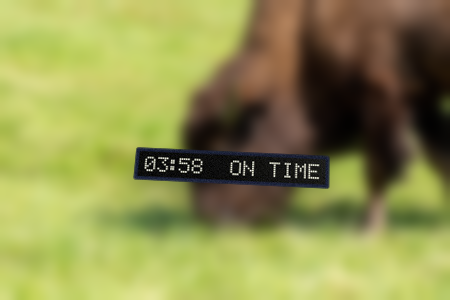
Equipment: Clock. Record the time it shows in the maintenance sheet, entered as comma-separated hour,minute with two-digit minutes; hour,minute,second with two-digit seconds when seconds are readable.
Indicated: 3,58
